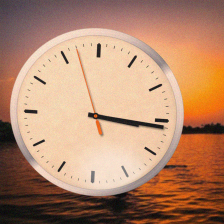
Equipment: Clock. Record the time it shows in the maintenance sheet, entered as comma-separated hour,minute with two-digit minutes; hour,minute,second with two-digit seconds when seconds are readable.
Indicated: 3,15,57
